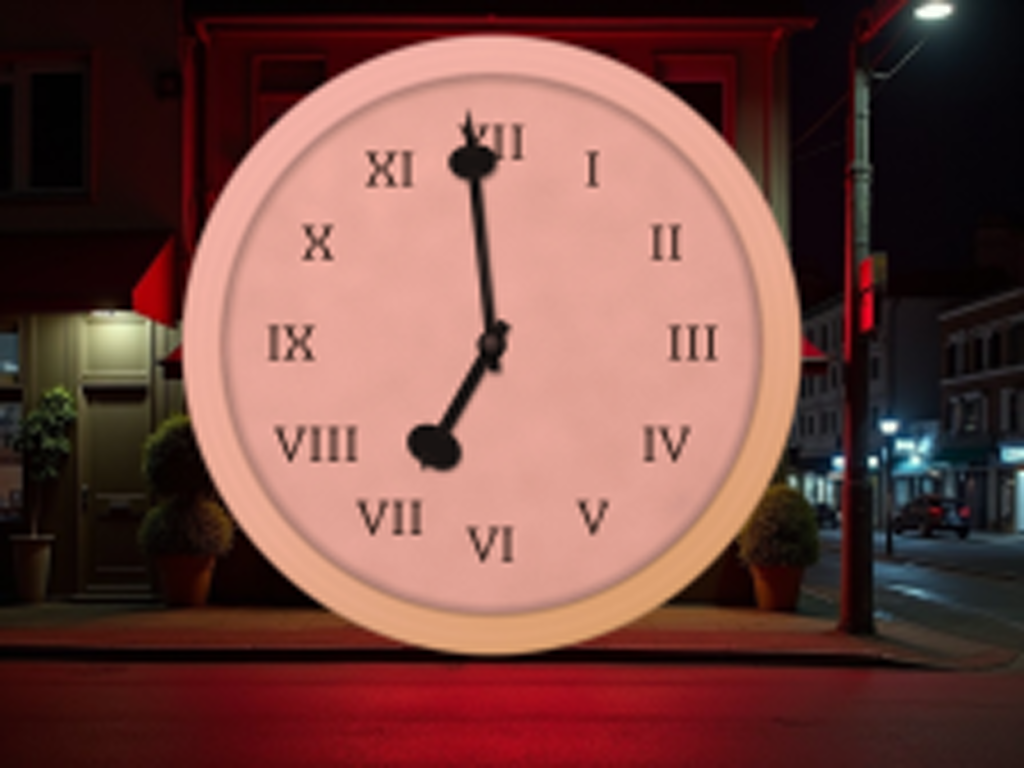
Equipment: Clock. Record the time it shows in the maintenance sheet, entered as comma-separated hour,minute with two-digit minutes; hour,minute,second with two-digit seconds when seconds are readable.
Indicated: 6,59
